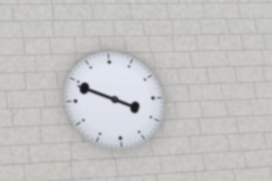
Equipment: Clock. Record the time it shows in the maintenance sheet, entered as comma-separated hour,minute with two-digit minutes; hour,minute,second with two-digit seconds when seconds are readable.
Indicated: 3,49
